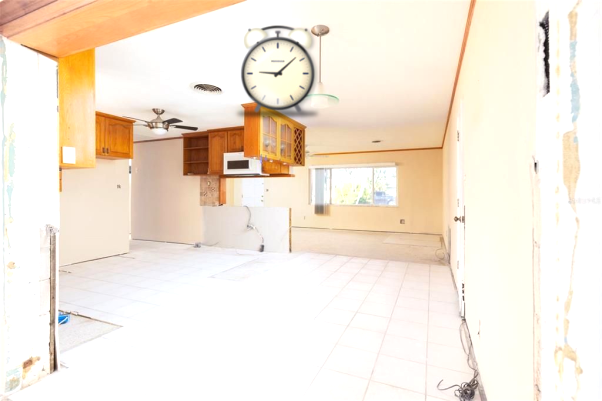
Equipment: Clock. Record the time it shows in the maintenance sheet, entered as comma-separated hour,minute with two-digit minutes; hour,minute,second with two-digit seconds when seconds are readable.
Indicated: 9,08
